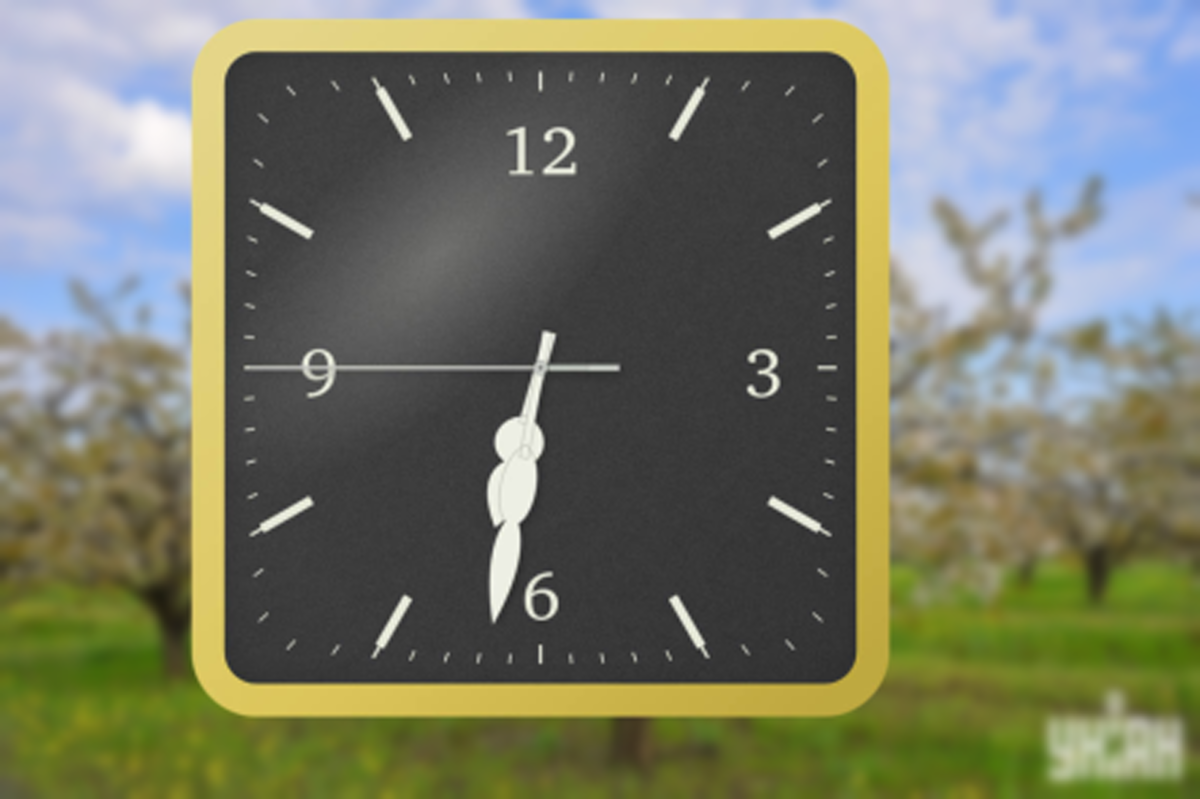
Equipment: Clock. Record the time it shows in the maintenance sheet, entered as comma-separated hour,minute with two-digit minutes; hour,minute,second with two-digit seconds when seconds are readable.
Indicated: 6,31,45
